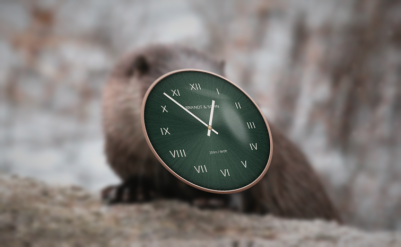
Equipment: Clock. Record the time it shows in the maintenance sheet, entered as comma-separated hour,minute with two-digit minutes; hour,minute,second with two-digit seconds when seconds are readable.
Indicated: 12,53
